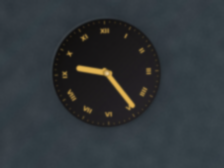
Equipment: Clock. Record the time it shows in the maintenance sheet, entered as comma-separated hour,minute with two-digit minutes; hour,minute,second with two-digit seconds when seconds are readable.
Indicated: 9,24
